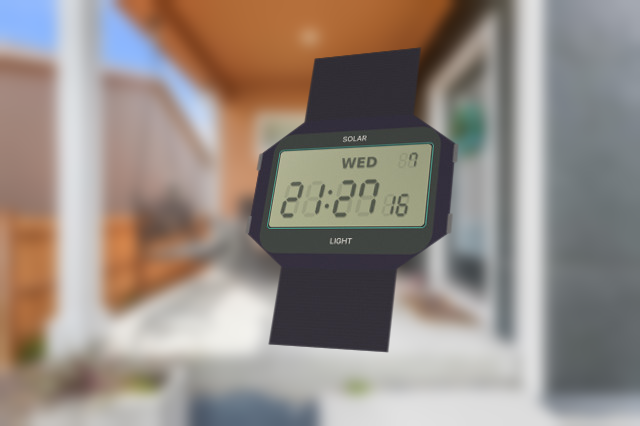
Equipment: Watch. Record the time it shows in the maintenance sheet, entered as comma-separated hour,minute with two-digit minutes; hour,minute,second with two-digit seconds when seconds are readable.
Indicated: 21,27,16
